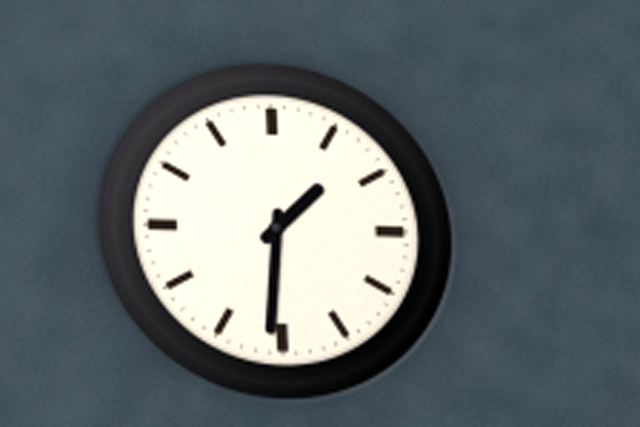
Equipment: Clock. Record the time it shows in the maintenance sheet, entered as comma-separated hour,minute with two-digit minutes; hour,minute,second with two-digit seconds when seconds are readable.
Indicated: 1,31
